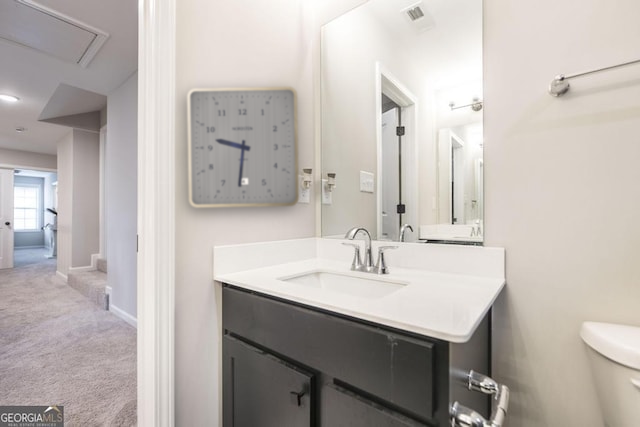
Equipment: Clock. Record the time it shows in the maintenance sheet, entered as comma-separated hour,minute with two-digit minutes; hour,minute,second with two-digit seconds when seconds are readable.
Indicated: 9,31
